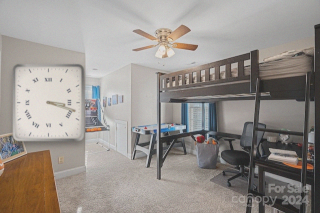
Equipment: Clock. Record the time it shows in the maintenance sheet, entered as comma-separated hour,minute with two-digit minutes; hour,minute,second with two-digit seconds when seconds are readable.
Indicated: 3,18
